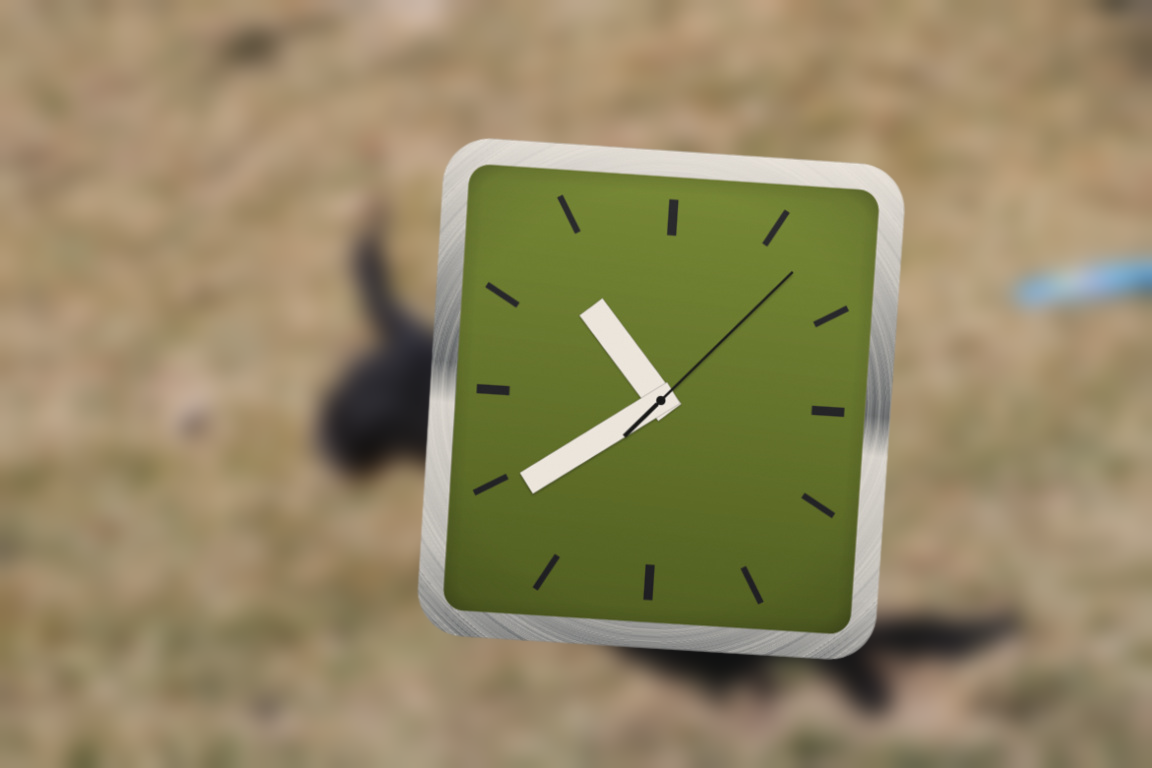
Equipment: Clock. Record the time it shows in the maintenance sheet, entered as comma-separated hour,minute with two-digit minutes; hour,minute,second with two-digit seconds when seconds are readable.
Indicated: 10,39,07
